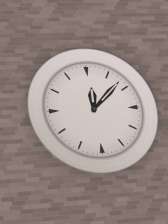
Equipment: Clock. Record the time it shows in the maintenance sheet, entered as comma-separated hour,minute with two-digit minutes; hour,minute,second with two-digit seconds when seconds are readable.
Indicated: 12,08
